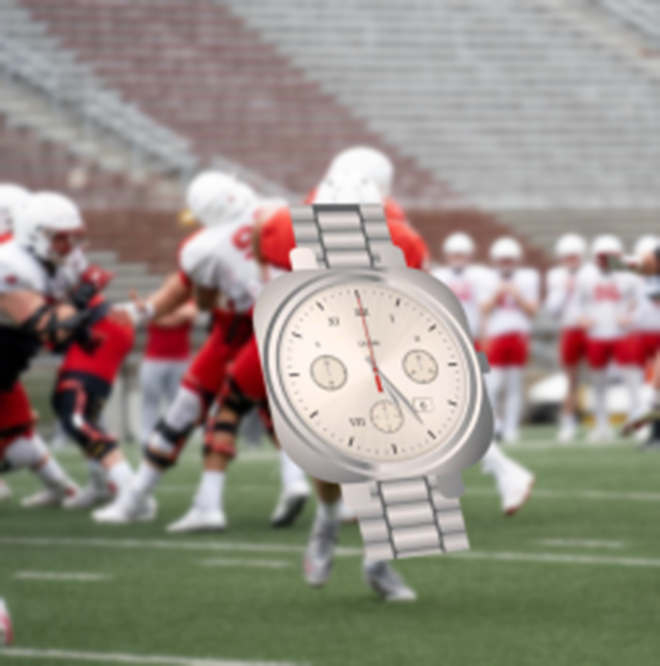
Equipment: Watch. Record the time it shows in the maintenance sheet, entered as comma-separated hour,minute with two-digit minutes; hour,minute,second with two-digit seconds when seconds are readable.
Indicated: 5,25
